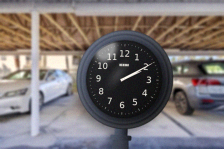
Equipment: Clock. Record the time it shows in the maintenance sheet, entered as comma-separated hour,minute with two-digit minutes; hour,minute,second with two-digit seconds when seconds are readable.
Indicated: 2,10
